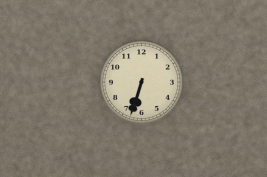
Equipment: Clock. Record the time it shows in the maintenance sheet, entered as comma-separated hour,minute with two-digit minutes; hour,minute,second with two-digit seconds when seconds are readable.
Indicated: 6,33
